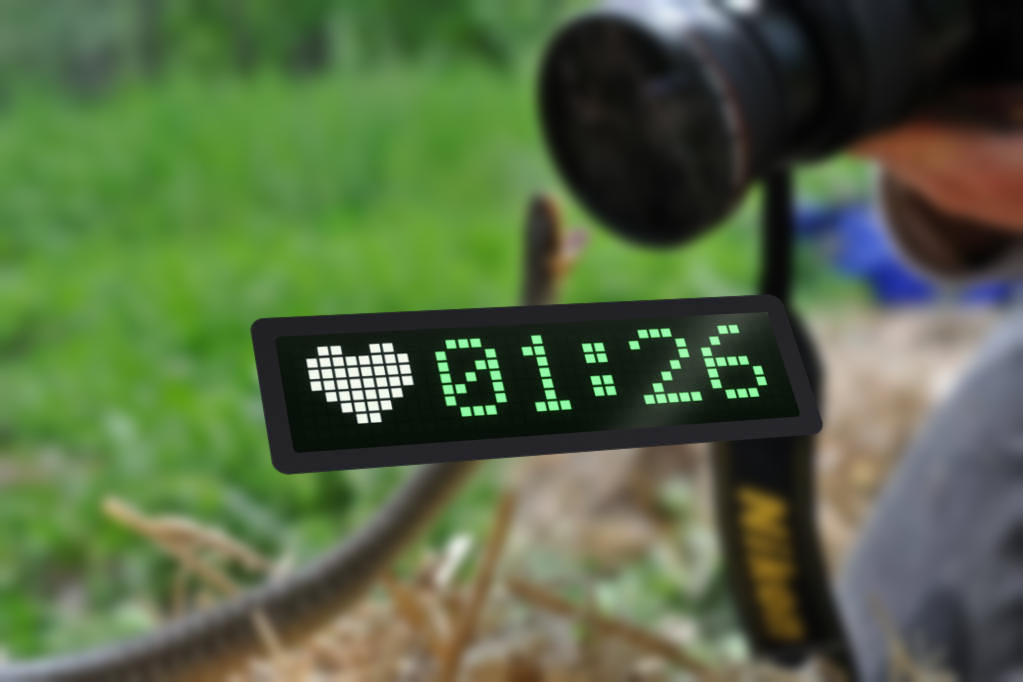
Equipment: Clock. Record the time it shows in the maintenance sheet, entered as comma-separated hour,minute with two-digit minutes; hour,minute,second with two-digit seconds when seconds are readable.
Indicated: 1,26
